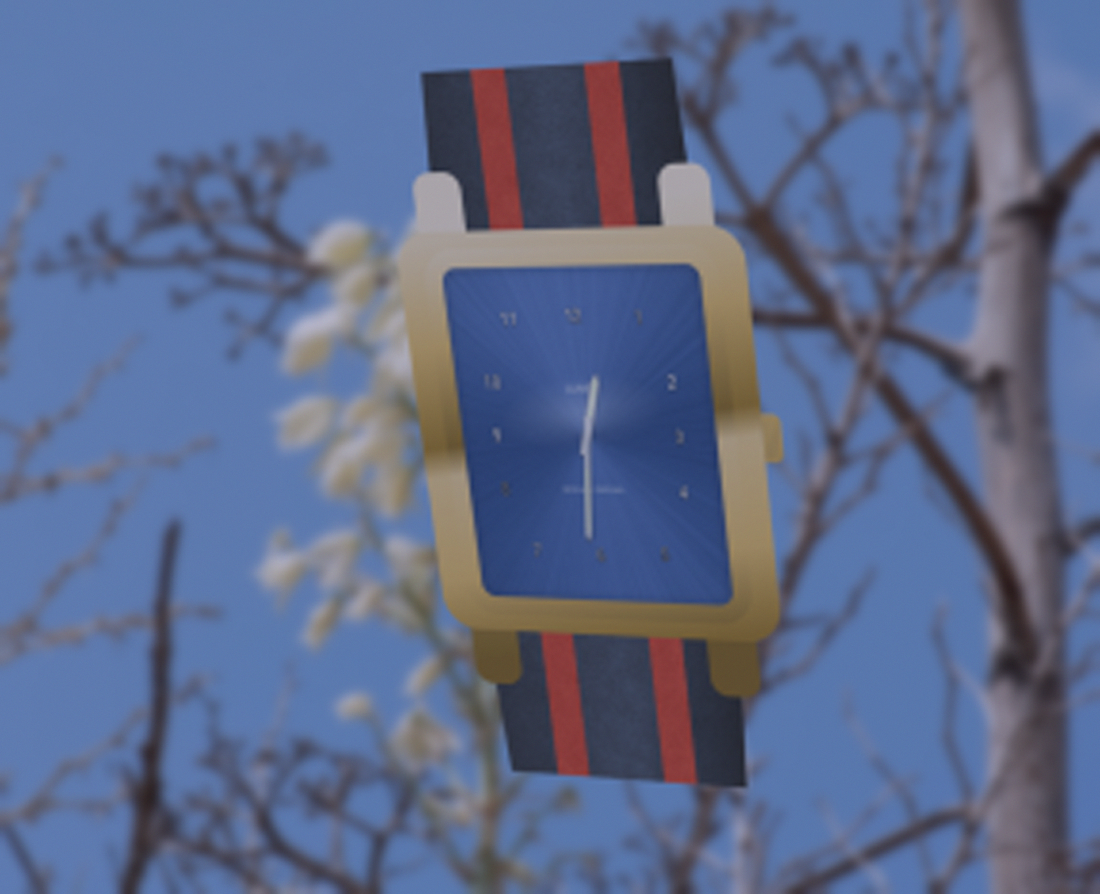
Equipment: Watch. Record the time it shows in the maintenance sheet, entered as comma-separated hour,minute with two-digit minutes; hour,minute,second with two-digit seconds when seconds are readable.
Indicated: 12,31
